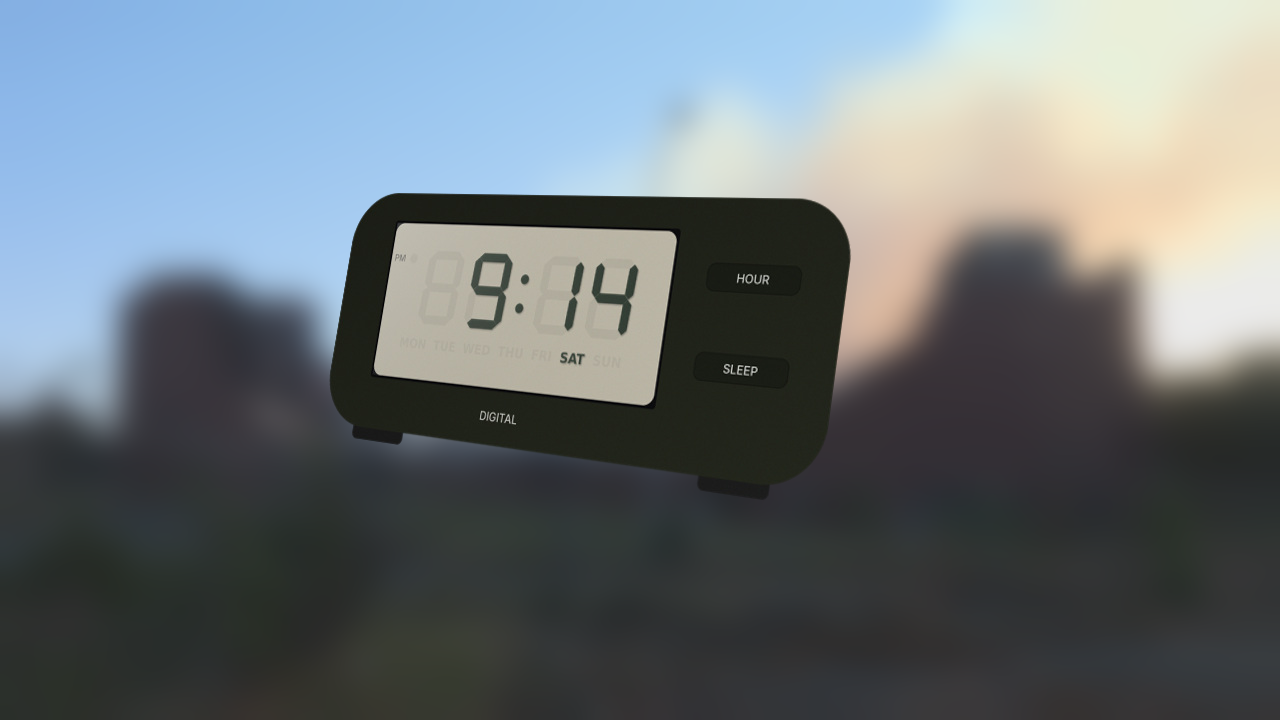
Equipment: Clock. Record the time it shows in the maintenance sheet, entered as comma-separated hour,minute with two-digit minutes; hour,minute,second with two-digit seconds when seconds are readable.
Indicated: 9,14
